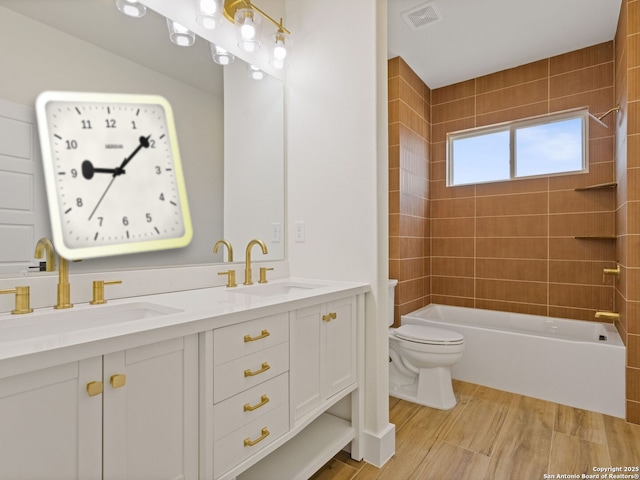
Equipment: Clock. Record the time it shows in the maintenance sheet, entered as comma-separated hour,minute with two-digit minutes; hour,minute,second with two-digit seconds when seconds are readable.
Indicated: 9,08,37
